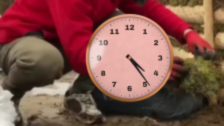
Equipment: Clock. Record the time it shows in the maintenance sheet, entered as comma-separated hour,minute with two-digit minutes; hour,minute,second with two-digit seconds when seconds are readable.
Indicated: 4,24
